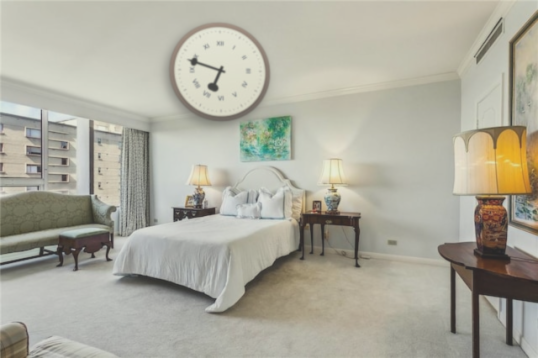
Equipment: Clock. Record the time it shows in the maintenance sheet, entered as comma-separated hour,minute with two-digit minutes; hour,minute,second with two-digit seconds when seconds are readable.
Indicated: 6,48
